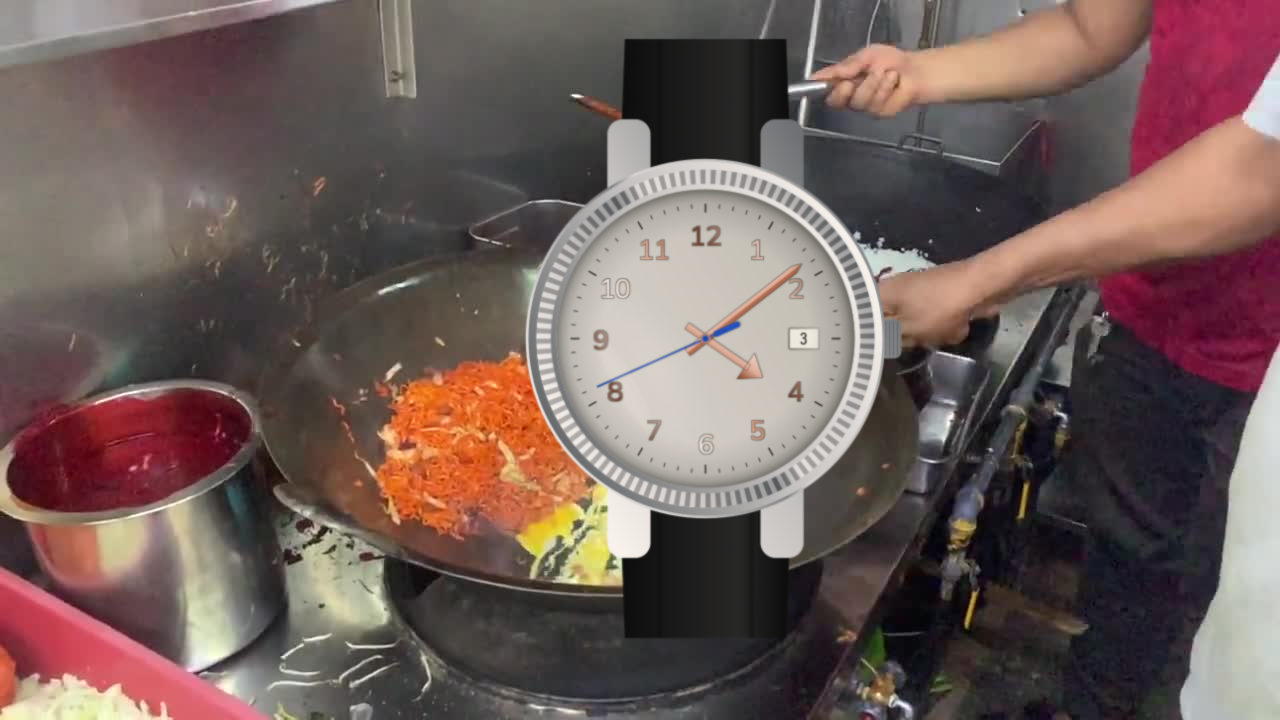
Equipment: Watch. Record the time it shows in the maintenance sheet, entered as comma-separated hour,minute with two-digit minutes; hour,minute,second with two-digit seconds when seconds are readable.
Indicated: 4,08,41
